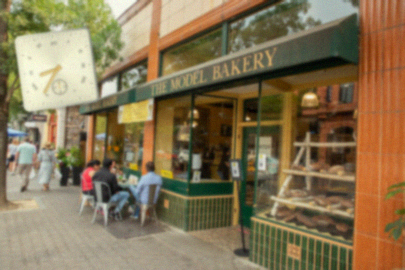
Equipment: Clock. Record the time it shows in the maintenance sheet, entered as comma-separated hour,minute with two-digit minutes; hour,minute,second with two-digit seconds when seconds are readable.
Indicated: 8,36
